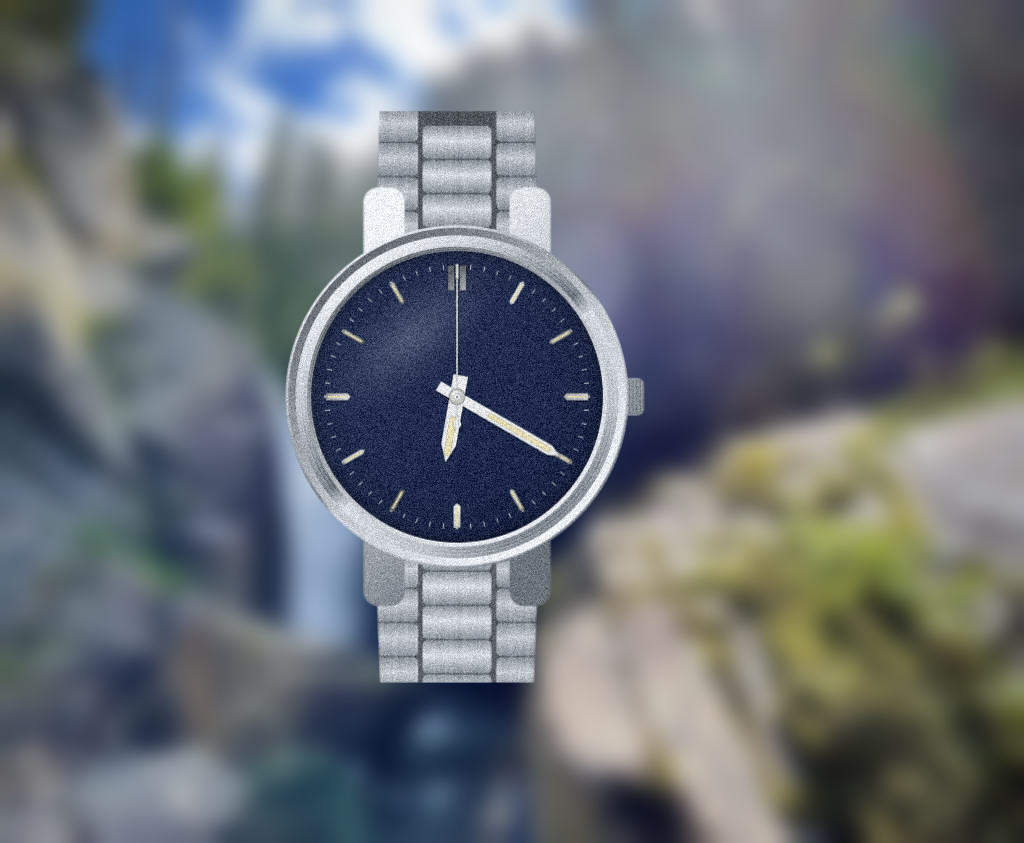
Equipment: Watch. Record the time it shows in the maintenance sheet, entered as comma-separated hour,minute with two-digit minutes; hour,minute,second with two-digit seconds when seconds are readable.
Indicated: 6,20,00
